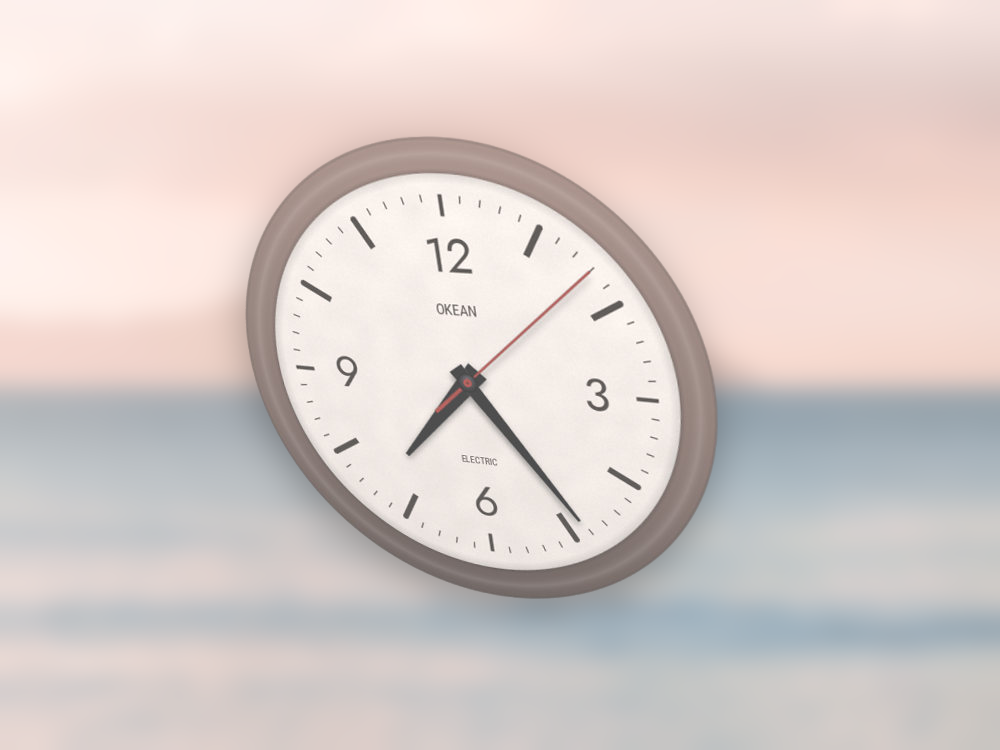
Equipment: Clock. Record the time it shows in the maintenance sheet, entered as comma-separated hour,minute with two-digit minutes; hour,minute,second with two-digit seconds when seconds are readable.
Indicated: 7,24,08
